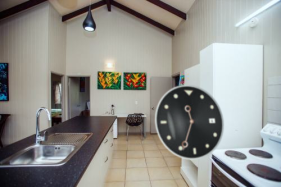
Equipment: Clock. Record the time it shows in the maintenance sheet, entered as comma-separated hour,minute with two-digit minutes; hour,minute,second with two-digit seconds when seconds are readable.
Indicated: 11,34
